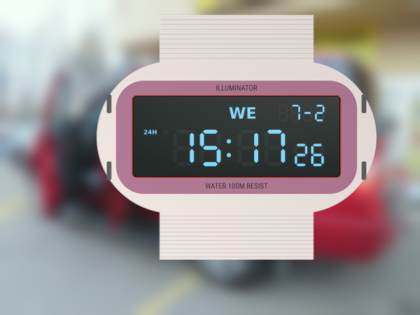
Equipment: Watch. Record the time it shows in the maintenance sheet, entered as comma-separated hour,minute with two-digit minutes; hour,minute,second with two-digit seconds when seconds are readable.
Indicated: 15,17,26
